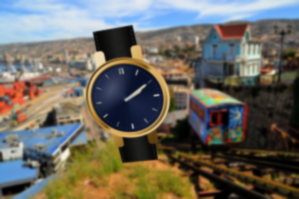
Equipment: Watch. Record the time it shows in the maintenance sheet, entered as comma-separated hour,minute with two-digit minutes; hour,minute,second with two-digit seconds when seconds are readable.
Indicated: 2,10
